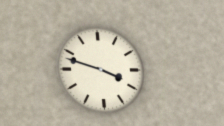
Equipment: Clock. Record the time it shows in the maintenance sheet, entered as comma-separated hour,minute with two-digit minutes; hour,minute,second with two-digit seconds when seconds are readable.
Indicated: 3,48
